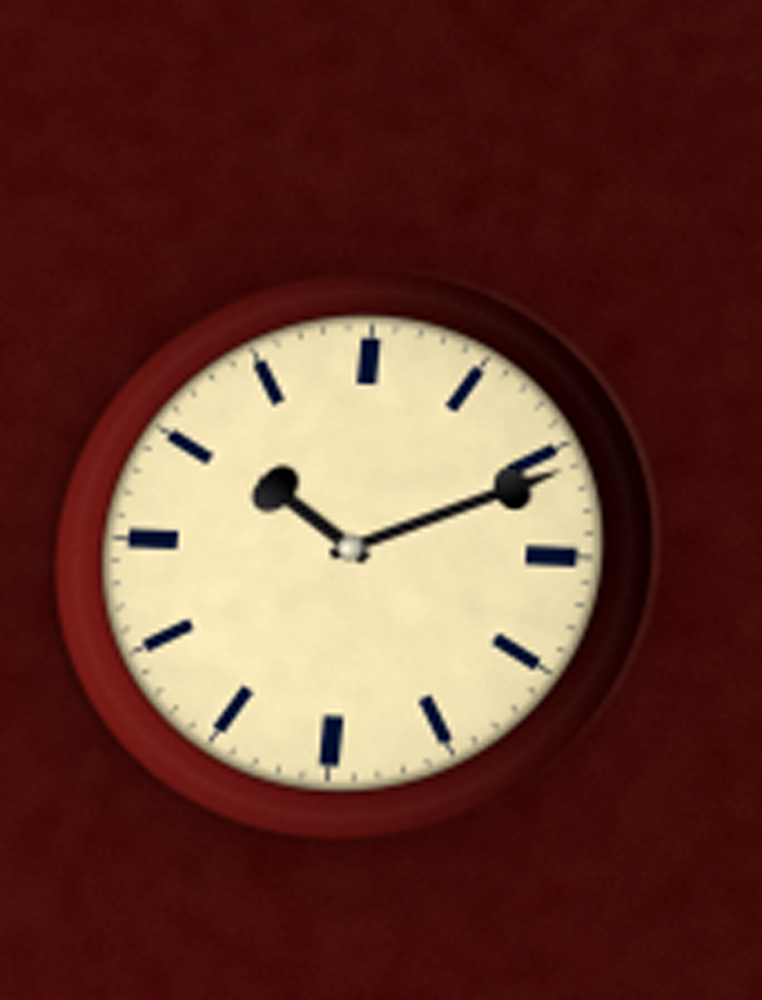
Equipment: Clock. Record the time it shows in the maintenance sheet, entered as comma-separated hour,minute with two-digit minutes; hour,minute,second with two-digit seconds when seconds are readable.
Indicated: 10,11
